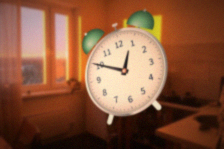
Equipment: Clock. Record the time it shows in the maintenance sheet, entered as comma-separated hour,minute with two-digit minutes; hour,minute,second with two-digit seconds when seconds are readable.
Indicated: 12,50
